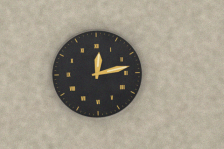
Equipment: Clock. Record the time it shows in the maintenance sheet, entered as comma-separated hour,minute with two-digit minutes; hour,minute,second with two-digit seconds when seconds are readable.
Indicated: 12,13
